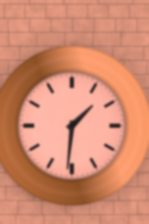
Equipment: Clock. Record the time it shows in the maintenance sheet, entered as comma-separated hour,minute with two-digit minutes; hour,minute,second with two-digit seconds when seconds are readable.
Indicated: 1,31
